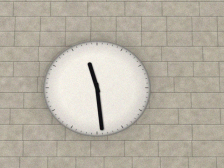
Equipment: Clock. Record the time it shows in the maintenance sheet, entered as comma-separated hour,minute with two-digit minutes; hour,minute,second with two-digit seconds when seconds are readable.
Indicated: 11,29
